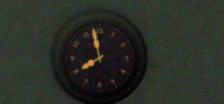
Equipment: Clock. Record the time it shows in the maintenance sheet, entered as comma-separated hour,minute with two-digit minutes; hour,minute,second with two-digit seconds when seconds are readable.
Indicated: 7,58
